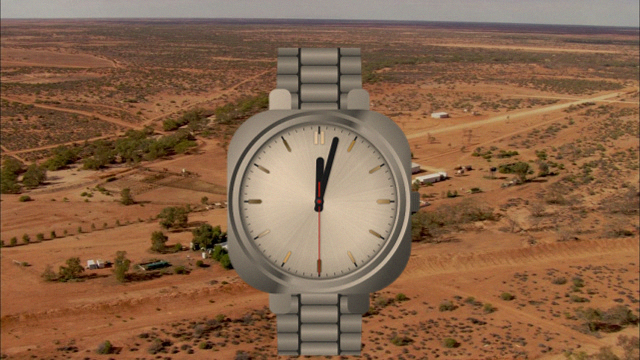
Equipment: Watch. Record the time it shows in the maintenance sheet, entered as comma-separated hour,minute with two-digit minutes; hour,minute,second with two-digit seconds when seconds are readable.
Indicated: 12,02,30
